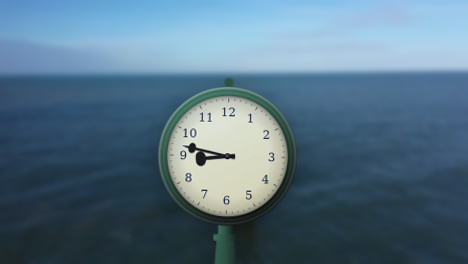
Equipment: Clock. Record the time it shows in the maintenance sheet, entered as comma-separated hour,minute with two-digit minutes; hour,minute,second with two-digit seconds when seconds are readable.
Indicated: 8,47
